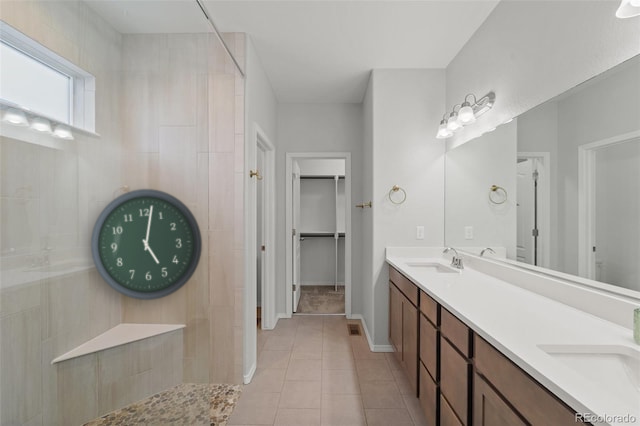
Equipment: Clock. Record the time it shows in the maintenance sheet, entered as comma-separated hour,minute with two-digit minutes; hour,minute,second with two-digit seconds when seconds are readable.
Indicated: 5,02
